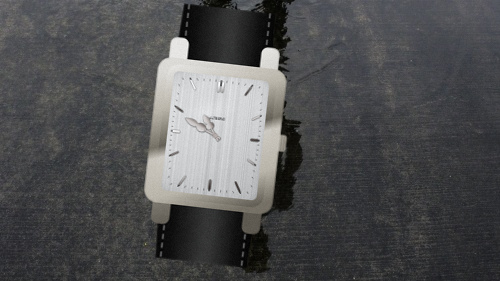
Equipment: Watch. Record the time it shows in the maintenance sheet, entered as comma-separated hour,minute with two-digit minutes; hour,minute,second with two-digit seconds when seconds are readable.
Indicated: 10,49
